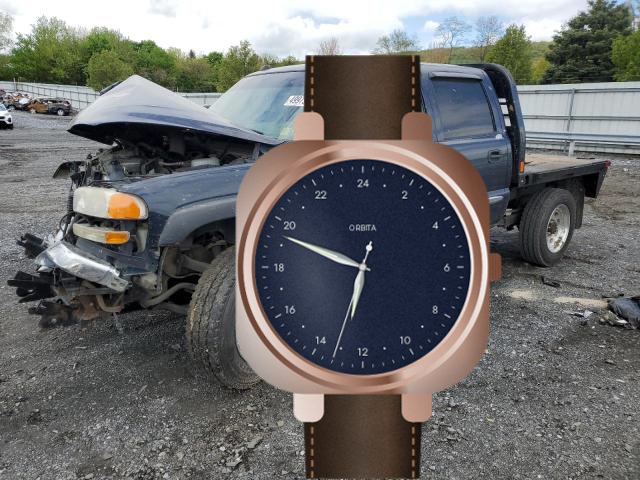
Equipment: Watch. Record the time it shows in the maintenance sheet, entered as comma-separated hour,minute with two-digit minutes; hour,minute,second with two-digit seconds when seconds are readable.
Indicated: 12,48,33
